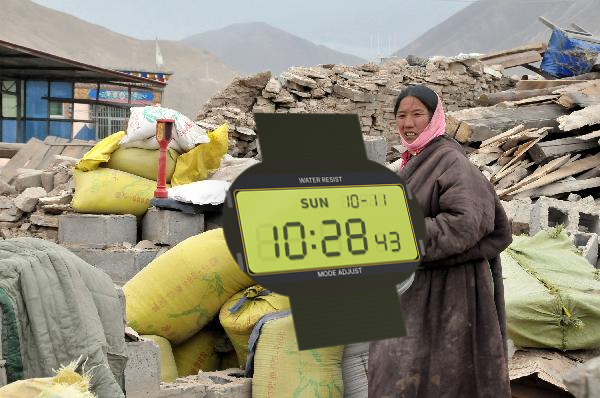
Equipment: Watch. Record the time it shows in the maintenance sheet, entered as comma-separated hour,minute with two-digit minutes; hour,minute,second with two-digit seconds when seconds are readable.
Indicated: 10,28,43
